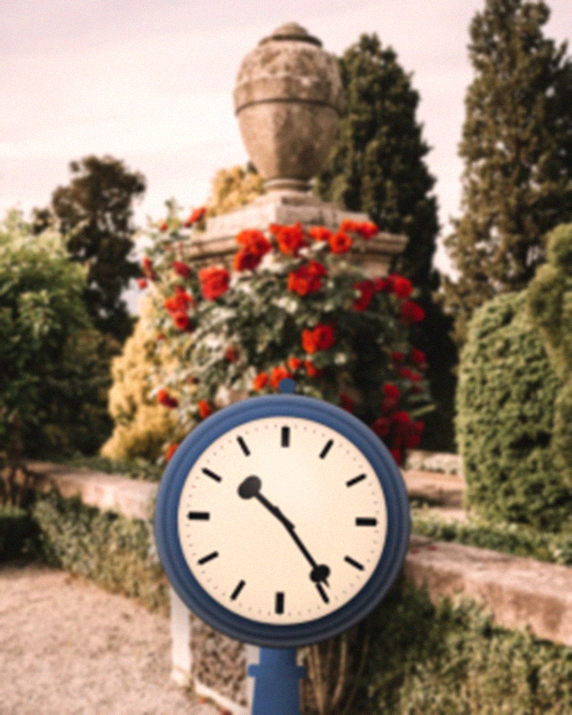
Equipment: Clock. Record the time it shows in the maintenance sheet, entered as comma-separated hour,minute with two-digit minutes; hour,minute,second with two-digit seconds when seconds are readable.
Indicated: 10,24
